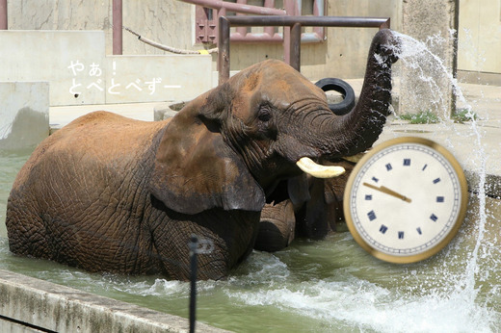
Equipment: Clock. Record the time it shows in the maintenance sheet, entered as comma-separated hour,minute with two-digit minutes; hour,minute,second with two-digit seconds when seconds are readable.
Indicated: 9,48
